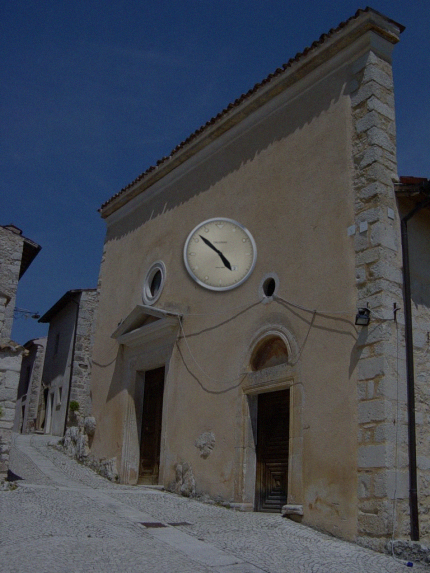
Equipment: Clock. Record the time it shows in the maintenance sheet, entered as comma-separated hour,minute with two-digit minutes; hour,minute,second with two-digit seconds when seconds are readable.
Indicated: 4,52
